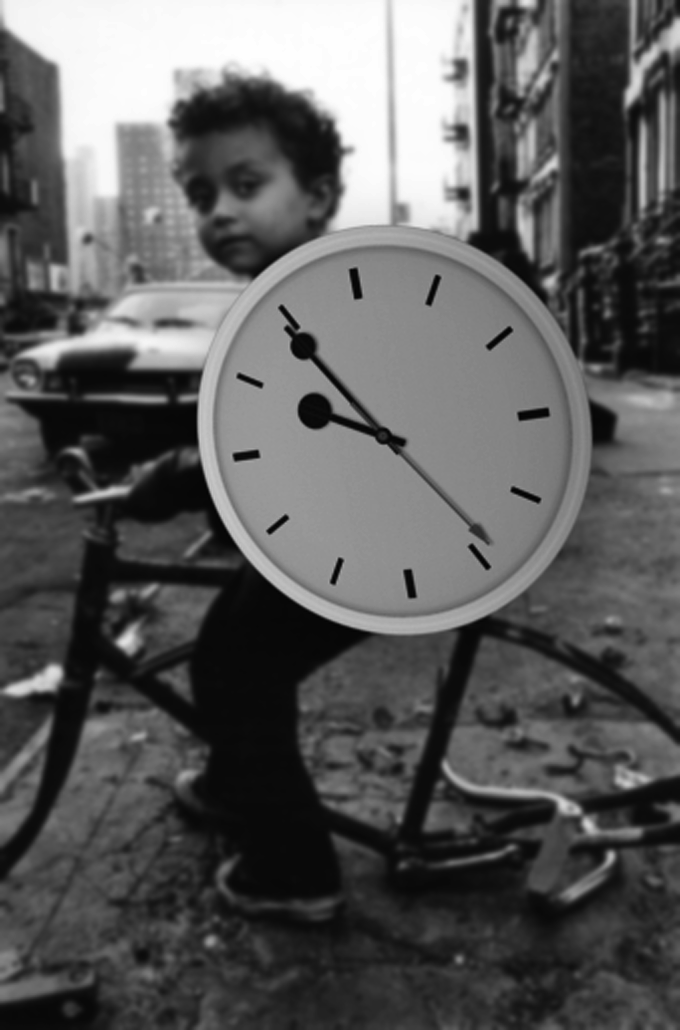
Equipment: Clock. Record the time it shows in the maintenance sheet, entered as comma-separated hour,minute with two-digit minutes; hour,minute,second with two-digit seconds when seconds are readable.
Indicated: 9,54,24
